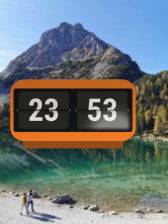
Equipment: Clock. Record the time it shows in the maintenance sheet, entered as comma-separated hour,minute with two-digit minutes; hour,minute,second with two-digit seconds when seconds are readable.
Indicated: 23,53
